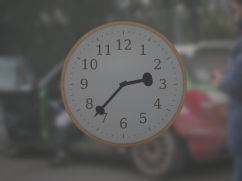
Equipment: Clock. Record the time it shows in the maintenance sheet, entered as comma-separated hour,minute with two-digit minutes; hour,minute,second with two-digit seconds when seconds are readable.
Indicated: 2,37
